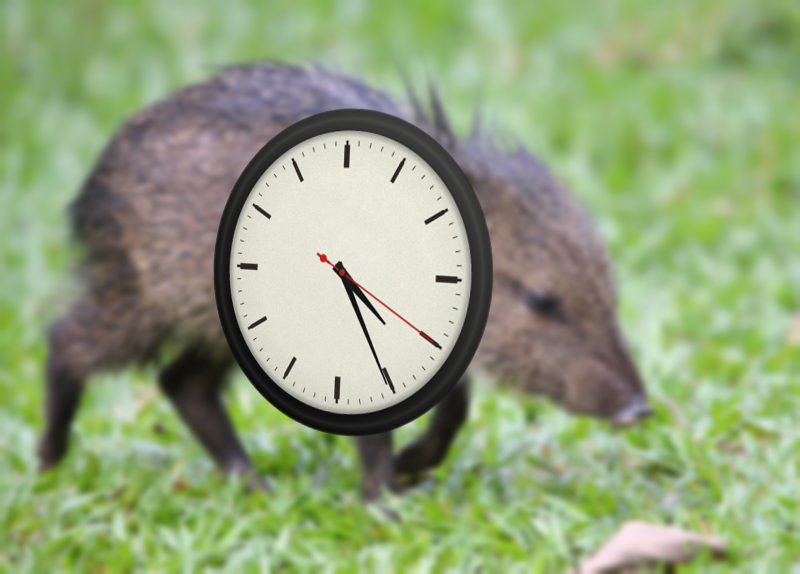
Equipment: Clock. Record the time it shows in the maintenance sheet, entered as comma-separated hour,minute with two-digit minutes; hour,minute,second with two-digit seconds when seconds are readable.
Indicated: 4,25,20
